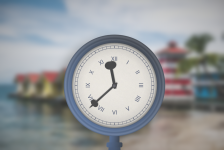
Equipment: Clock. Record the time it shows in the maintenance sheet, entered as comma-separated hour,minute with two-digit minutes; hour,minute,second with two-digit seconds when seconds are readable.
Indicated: 11,38
